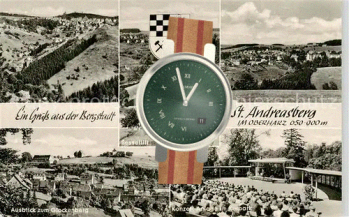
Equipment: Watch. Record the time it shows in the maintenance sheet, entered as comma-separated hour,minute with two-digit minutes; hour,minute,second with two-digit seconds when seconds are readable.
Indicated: 12,57
